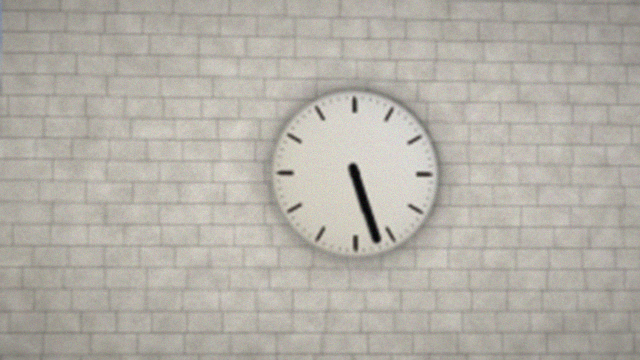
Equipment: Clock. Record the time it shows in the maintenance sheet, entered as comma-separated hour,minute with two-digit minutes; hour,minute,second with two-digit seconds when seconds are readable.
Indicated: 5,27
